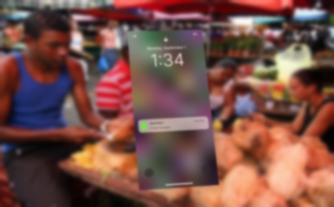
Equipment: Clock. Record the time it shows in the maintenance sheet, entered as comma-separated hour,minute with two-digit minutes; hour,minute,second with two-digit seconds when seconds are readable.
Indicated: 1,34
